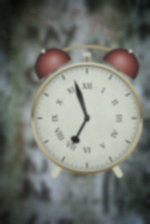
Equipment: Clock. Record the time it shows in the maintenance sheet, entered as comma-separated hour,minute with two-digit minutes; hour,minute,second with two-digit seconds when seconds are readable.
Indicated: 6,57
